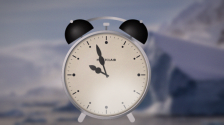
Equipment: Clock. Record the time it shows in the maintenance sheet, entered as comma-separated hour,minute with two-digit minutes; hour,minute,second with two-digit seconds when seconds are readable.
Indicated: 9,57
